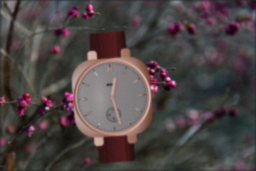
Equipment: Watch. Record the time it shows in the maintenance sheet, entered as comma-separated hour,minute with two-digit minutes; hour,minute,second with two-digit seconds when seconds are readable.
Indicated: 12,28
